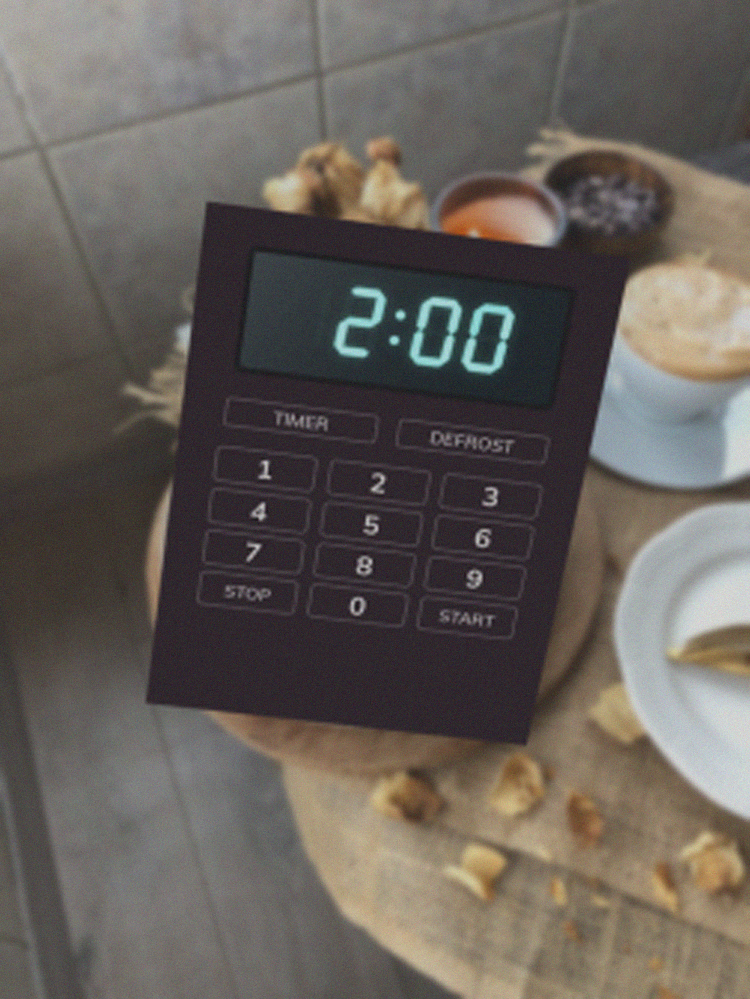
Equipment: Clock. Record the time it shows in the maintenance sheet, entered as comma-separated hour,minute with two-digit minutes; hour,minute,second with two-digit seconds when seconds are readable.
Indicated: 2,00
